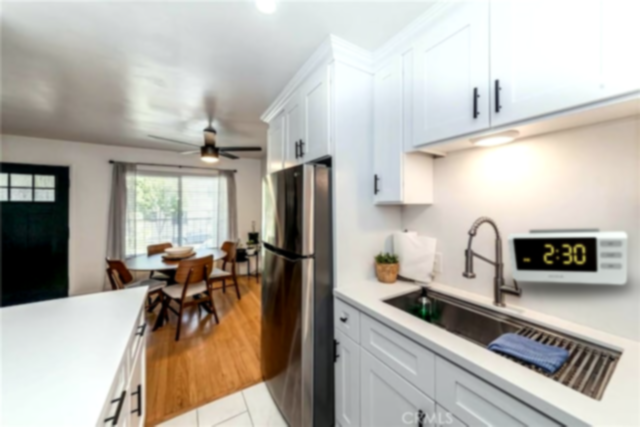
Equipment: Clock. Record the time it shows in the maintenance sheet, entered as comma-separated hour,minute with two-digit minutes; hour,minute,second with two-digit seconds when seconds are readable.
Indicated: 2,30
